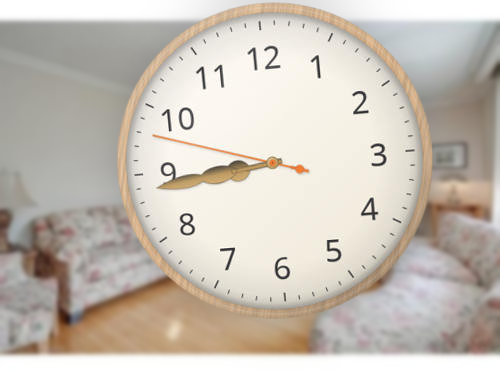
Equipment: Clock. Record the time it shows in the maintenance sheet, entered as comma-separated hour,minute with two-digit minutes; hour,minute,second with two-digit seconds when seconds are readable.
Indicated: 8,43,48
